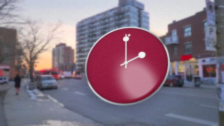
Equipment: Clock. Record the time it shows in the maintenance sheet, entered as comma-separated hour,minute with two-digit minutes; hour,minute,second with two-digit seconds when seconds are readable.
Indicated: 1,59
